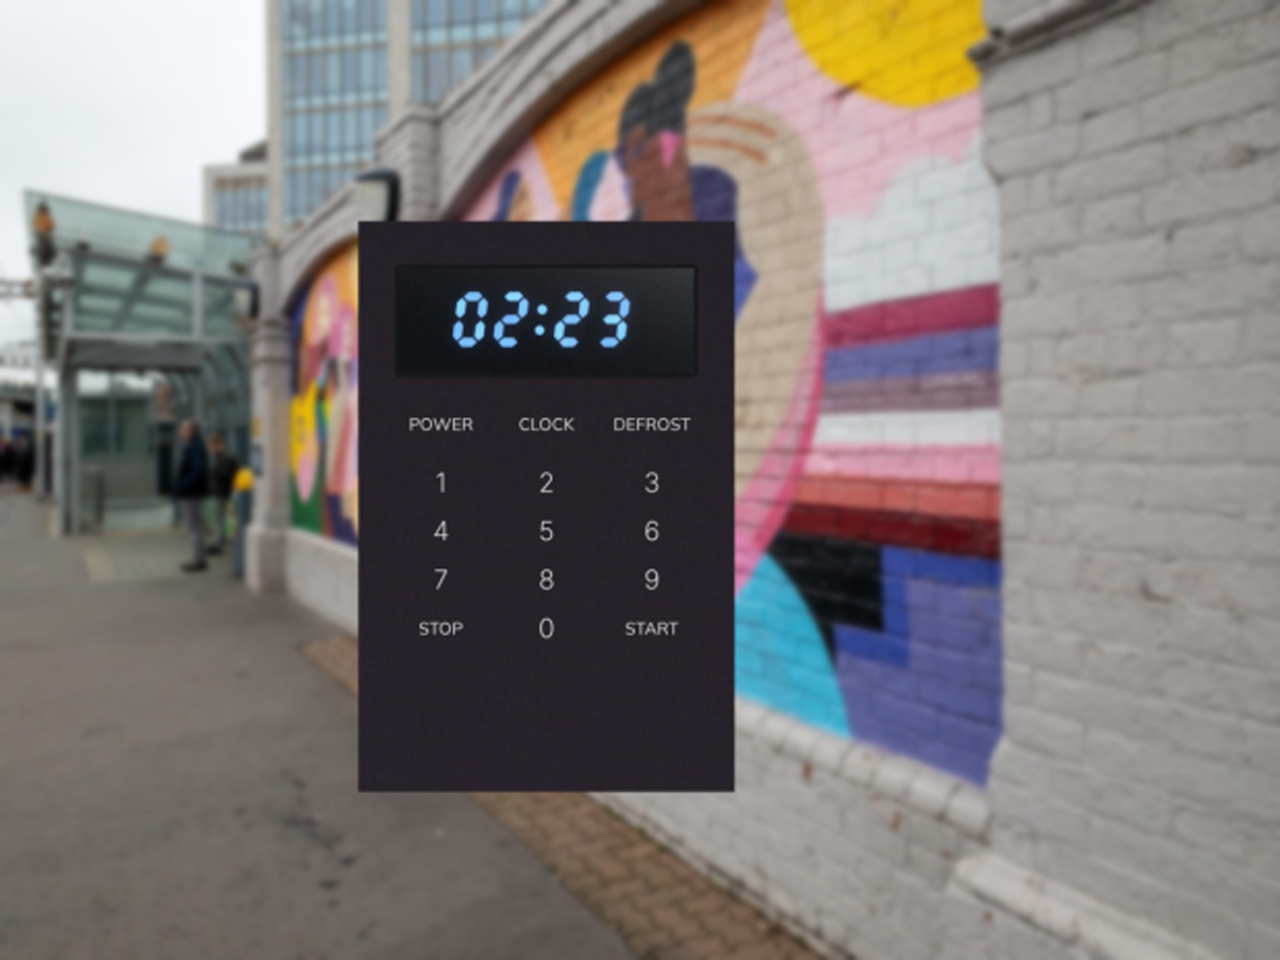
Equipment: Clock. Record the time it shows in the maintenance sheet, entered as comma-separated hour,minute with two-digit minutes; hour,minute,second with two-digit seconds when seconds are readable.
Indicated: 2,23
